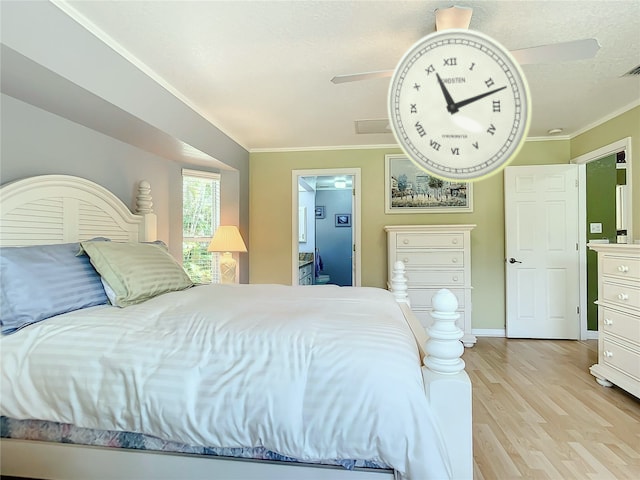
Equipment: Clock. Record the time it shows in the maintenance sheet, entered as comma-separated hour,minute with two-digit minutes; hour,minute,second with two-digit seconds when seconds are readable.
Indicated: 11,12
